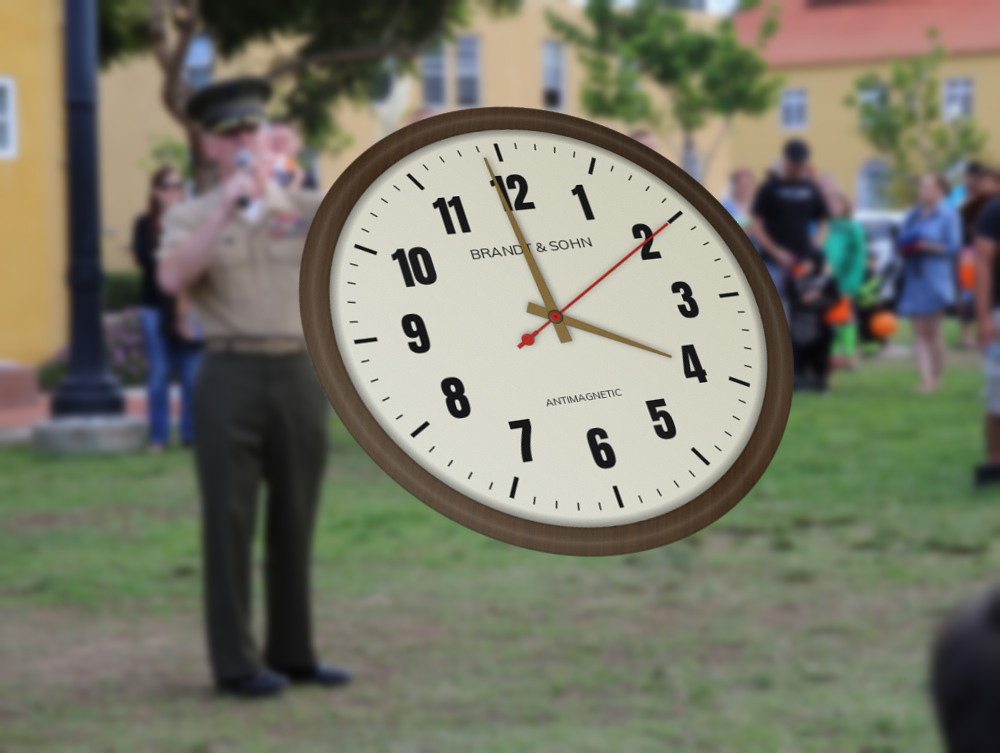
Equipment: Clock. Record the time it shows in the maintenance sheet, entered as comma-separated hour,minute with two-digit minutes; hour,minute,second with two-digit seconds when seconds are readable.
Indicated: 3,59,10
